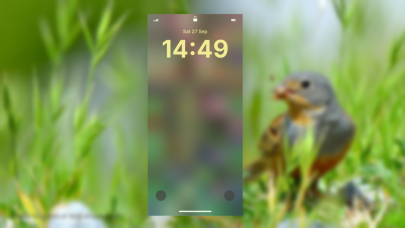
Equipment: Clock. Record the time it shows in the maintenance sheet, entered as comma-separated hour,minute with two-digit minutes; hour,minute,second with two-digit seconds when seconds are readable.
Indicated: 14,49
